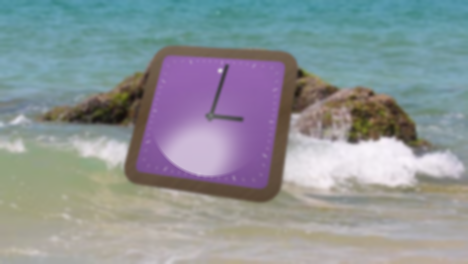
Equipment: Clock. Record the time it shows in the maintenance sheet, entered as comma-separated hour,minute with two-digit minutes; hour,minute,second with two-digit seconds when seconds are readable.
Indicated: 3,01
